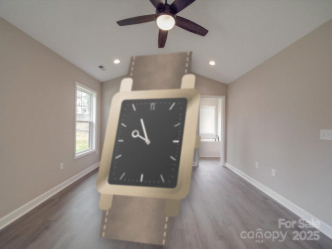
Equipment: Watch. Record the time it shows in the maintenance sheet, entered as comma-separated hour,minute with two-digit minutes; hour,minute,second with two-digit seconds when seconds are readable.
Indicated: 9,56
